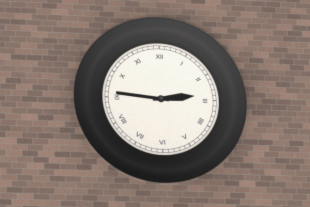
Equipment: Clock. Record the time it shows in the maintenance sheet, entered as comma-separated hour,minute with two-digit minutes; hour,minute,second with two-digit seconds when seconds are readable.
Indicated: 2,46
